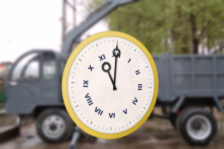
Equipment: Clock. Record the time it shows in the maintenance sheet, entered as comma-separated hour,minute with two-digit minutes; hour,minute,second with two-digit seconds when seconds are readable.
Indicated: 11,00
